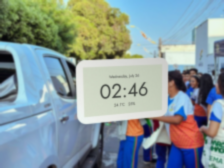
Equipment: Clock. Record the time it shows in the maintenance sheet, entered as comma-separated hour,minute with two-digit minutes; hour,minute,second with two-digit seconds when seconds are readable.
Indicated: 2,46
